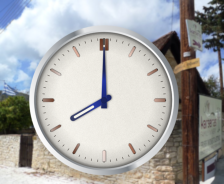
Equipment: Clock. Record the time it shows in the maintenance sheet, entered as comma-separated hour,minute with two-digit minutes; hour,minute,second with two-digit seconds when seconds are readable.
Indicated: 8,00
